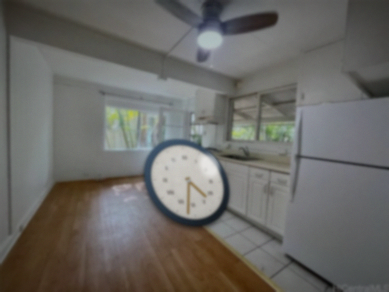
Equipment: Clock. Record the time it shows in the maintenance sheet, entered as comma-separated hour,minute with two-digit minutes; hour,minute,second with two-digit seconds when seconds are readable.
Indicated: 4,32
